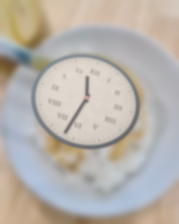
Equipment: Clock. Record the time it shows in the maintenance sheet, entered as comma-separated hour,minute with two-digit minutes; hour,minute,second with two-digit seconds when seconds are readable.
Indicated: 11,32
